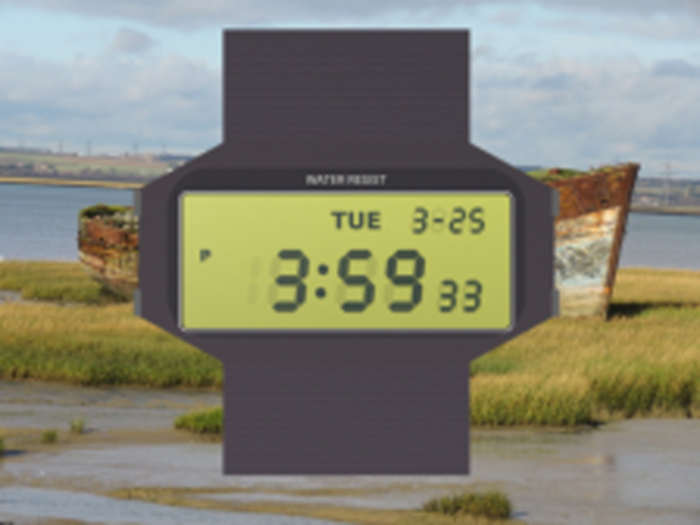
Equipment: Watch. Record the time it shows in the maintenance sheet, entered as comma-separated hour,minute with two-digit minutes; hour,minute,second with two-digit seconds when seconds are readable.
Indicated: 3,59,33
